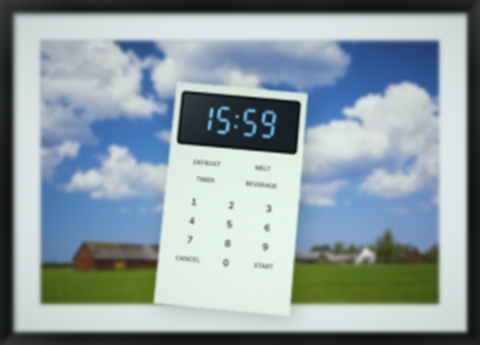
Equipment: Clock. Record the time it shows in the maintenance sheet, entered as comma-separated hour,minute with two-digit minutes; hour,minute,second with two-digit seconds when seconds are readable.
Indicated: 15,59
